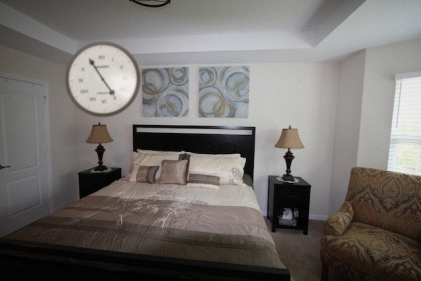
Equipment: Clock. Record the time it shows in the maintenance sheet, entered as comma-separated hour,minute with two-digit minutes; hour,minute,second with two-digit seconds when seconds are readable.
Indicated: 4,55
